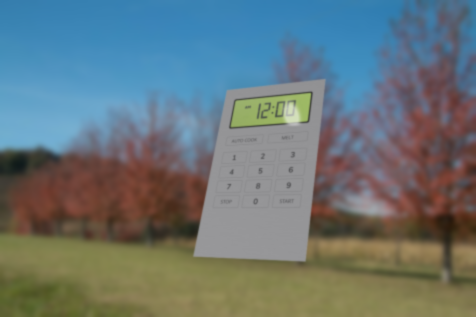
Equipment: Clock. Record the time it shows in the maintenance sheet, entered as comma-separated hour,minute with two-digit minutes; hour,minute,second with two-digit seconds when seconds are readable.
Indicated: 12,00
